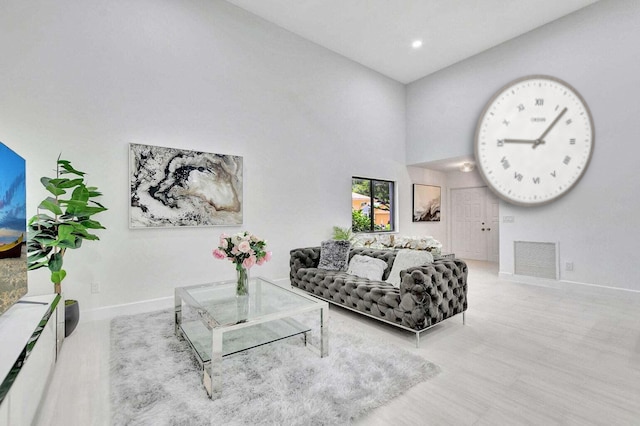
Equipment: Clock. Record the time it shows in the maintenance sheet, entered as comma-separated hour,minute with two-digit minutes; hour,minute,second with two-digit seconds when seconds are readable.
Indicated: 9,07
